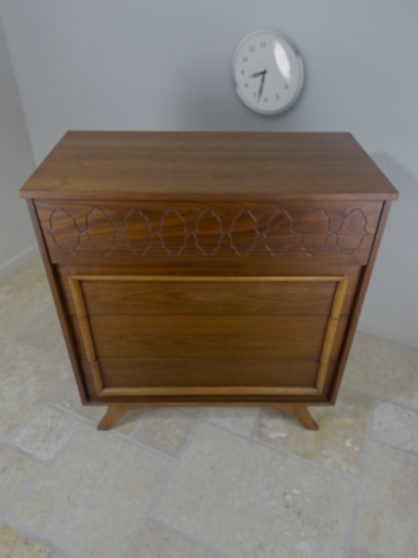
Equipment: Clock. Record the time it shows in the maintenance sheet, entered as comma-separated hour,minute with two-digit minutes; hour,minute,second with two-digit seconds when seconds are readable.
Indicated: 8,33
